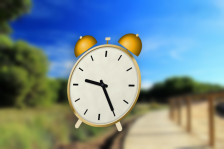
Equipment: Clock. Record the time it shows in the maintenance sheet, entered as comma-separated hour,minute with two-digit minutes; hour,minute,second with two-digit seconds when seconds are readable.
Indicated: 9,25
